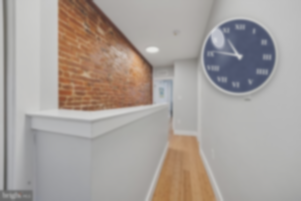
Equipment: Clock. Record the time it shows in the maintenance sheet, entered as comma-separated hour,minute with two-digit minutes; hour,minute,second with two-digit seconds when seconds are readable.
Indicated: 10,46
